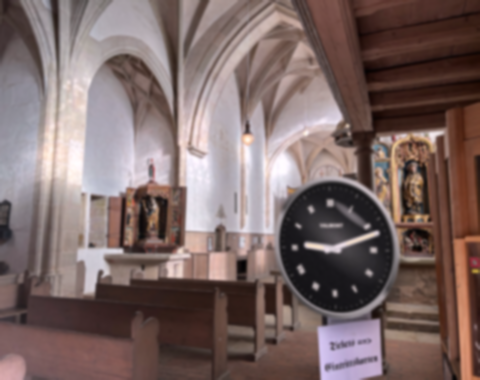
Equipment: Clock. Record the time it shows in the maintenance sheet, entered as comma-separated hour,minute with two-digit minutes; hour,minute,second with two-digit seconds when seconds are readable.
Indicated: 9,12
